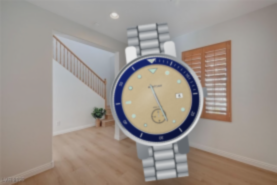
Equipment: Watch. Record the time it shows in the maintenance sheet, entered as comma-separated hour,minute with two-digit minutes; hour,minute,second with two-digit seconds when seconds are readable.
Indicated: 11,27
